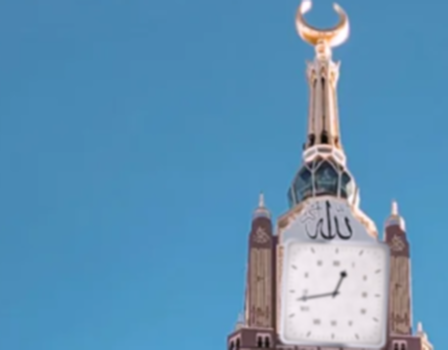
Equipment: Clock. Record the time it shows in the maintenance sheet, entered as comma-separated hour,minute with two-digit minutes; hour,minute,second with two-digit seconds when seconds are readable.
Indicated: 12,43
